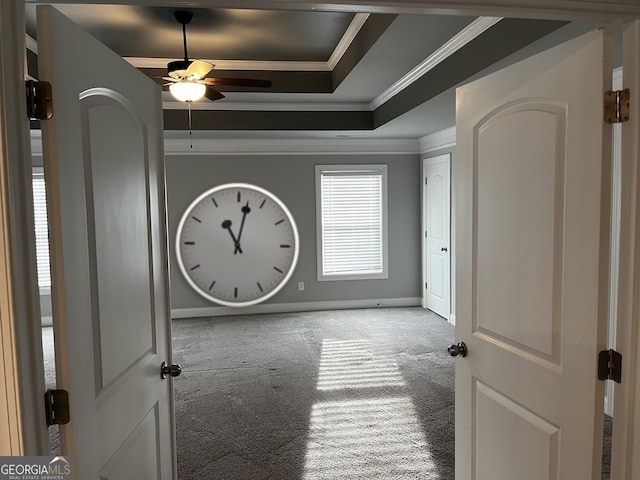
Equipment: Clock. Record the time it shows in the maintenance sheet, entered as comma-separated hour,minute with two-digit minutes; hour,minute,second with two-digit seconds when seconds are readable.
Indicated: 11,02
